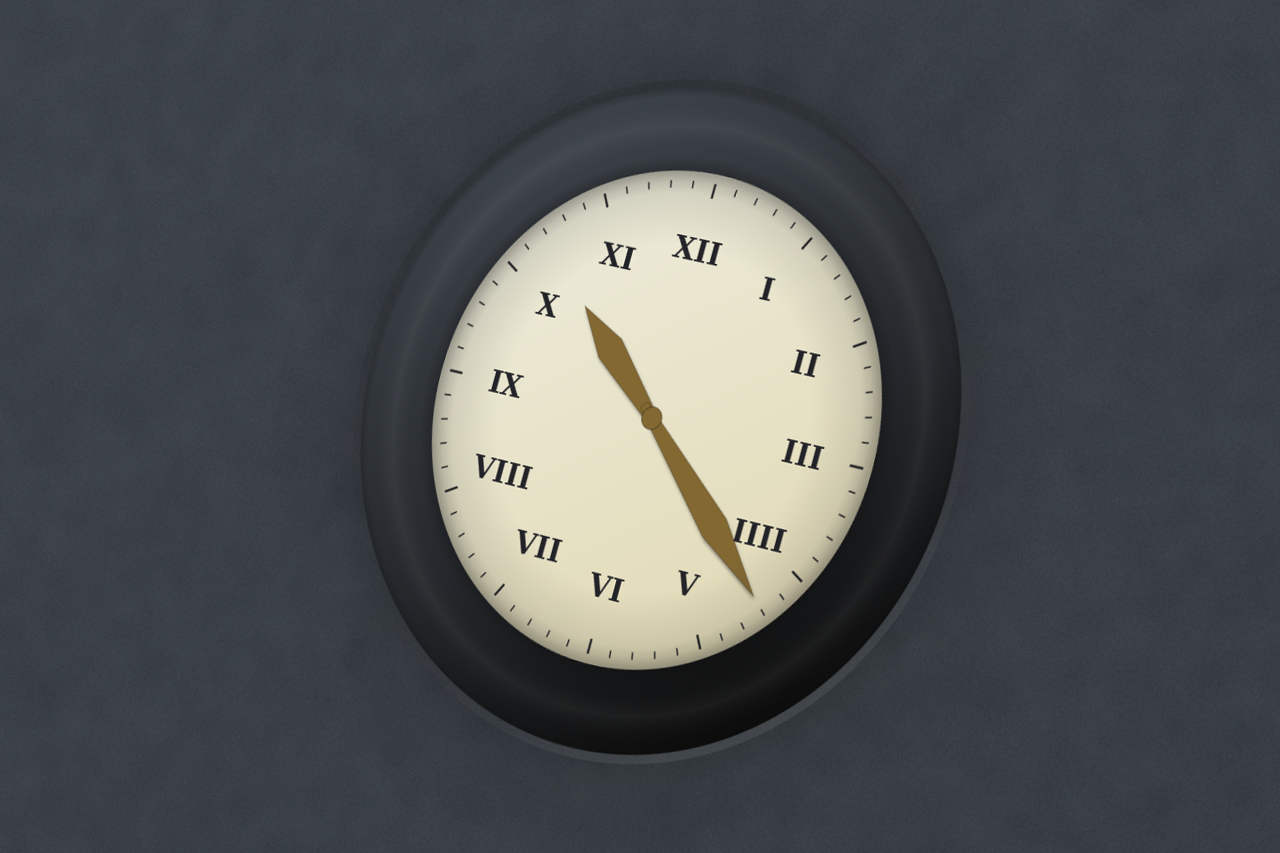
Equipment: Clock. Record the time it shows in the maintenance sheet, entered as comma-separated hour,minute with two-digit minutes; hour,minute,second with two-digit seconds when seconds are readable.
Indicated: 10,22
